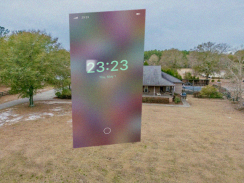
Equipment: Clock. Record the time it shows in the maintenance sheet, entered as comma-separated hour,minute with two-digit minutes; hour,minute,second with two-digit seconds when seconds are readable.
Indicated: 23,23
